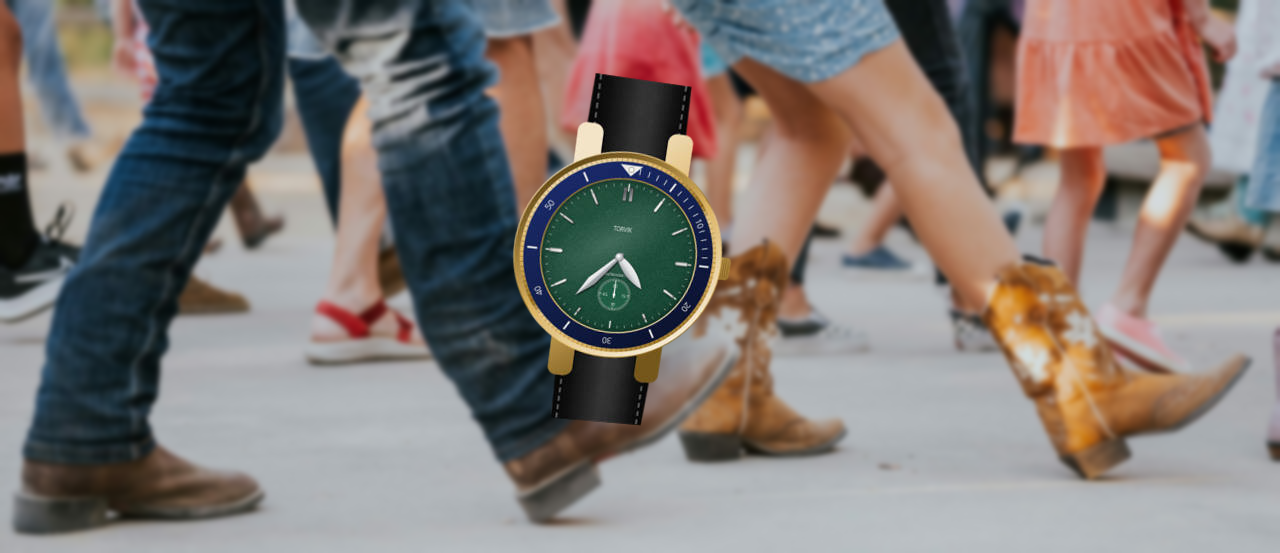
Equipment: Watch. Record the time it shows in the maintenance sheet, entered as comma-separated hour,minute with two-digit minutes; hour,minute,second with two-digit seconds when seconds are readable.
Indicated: 4,37
